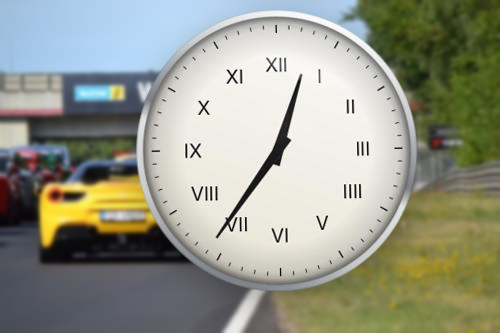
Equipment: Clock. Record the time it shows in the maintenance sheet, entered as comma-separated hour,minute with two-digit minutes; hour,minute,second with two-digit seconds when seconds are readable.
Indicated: 12,36
